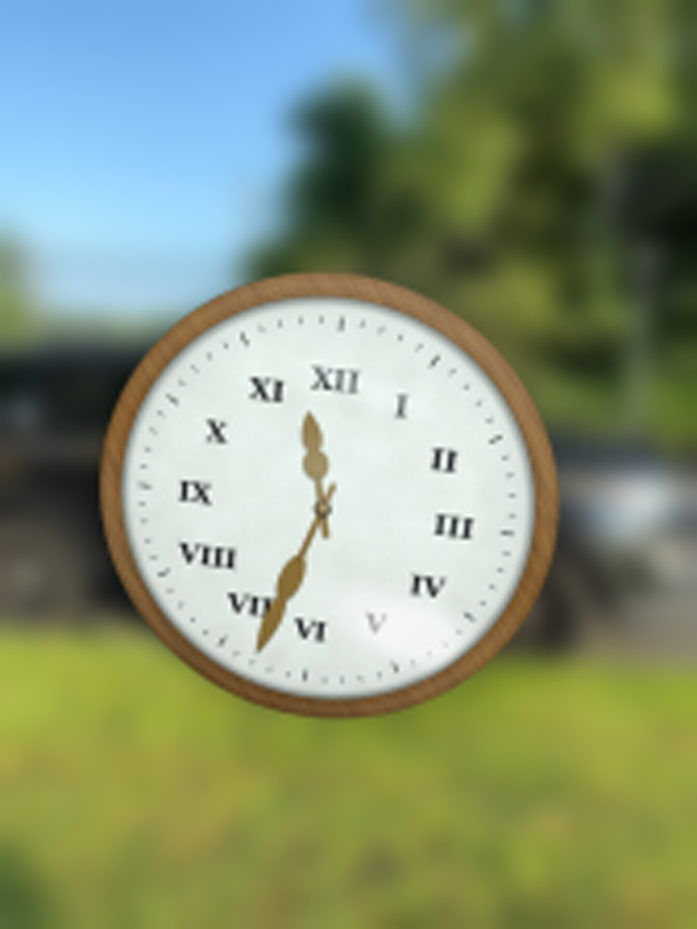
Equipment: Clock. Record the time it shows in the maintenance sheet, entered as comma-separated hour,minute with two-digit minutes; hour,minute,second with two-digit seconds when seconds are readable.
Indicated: 11,33
